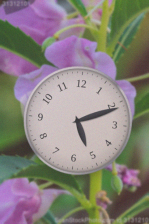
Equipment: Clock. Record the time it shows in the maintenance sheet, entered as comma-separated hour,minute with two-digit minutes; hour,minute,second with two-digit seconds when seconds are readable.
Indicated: 5,11
